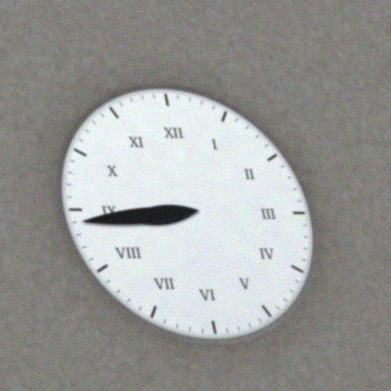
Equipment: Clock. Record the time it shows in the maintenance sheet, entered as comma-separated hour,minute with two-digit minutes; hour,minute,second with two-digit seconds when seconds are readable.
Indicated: 8,44
